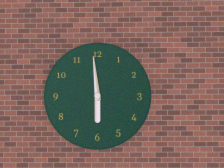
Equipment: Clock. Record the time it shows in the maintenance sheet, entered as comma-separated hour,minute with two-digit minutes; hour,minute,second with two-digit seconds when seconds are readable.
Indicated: 5,59
